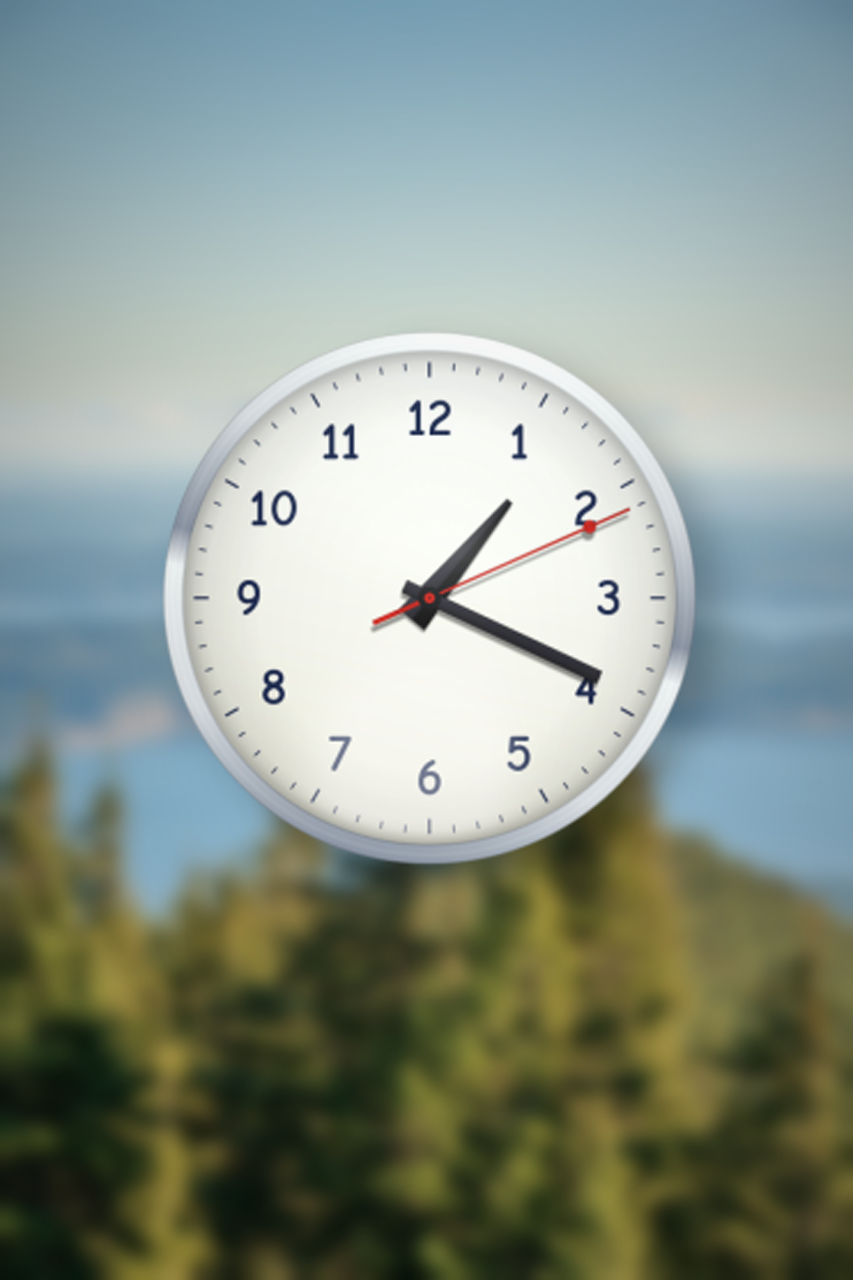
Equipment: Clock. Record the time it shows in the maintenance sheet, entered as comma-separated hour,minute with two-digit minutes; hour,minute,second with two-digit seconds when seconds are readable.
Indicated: 1,19,11
